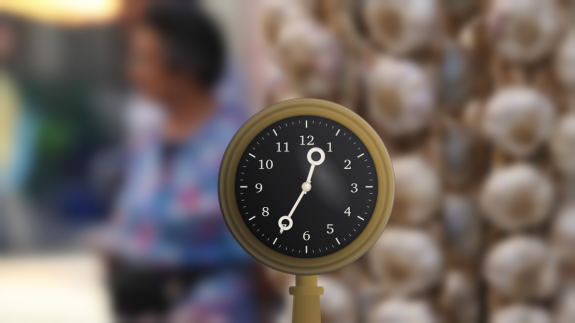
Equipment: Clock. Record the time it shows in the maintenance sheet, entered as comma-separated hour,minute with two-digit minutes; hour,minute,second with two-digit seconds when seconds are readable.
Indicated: 12,35
